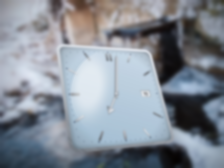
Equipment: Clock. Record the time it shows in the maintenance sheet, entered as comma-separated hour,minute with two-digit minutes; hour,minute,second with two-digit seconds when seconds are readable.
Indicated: 7,02
